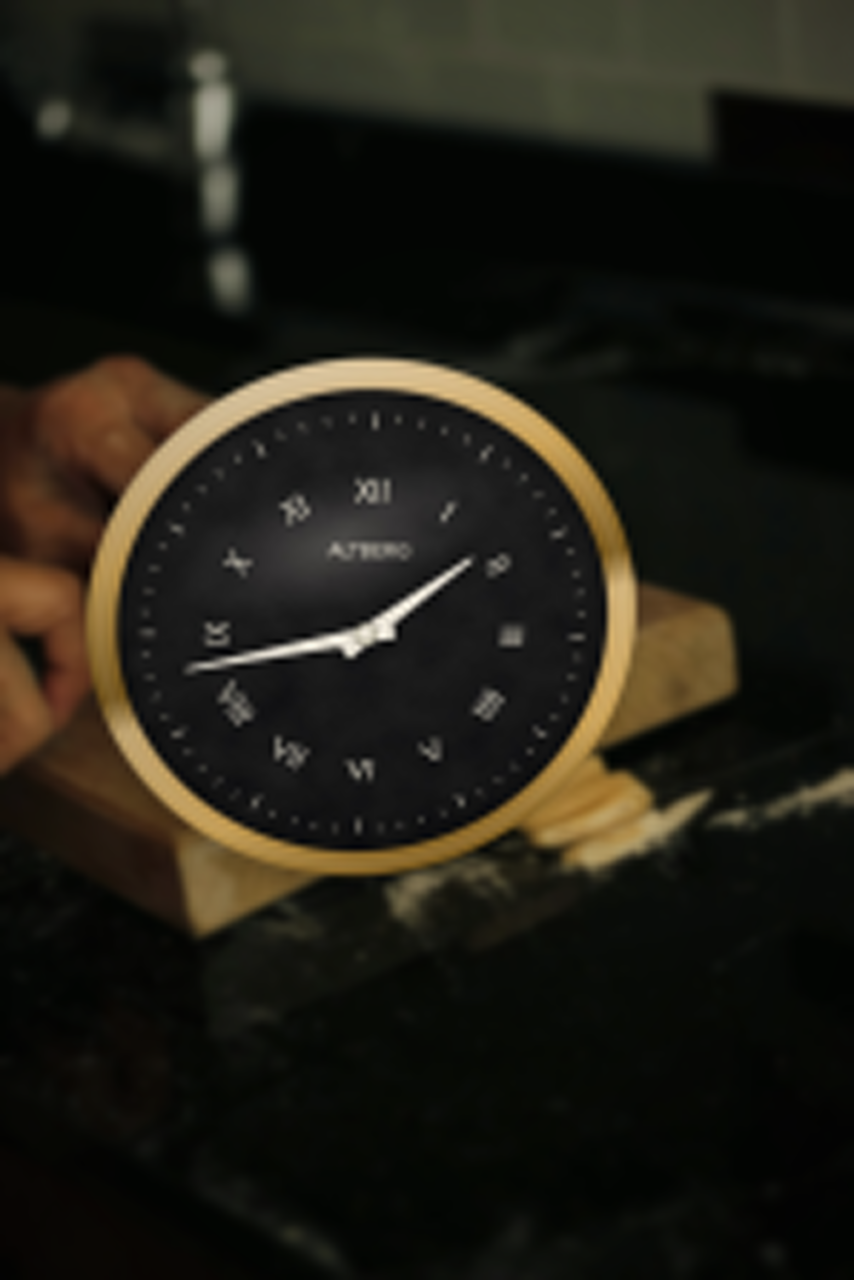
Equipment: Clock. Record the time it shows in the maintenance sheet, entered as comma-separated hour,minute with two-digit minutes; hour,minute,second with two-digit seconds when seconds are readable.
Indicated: 1,43
